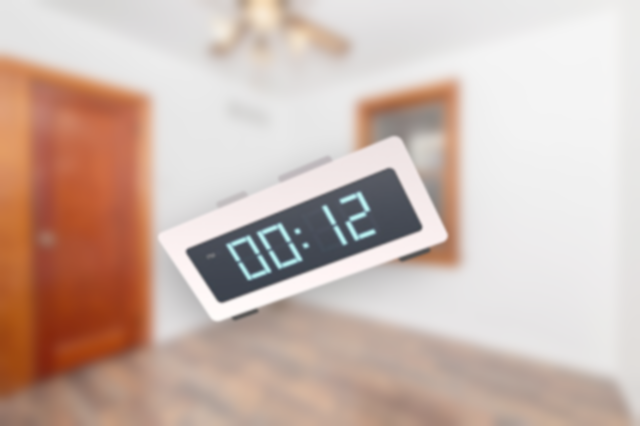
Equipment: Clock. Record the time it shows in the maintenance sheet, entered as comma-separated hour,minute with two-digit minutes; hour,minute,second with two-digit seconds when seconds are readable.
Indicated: 0,12
